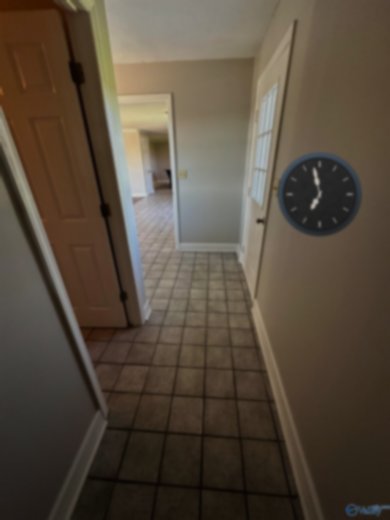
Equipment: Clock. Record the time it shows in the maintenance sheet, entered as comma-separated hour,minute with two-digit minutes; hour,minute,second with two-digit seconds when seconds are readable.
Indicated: 6,58
